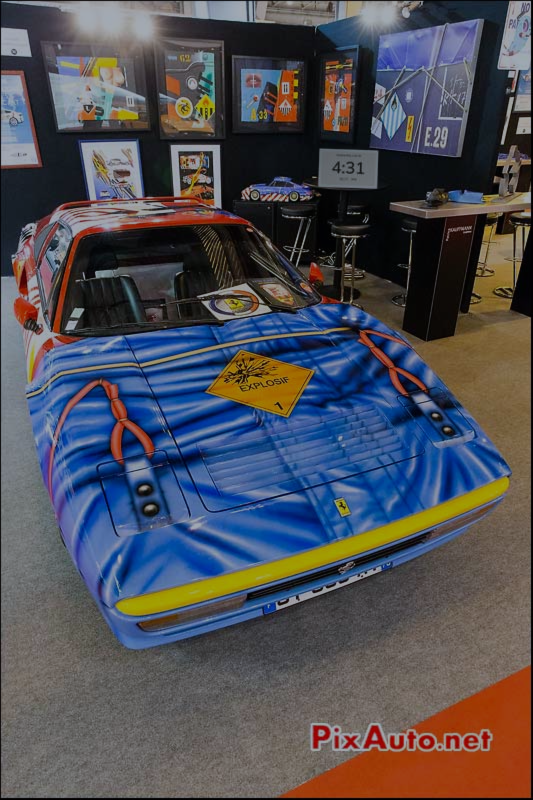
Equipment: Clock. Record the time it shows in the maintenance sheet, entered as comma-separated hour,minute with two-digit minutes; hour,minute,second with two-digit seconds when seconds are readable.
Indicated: 4,31
